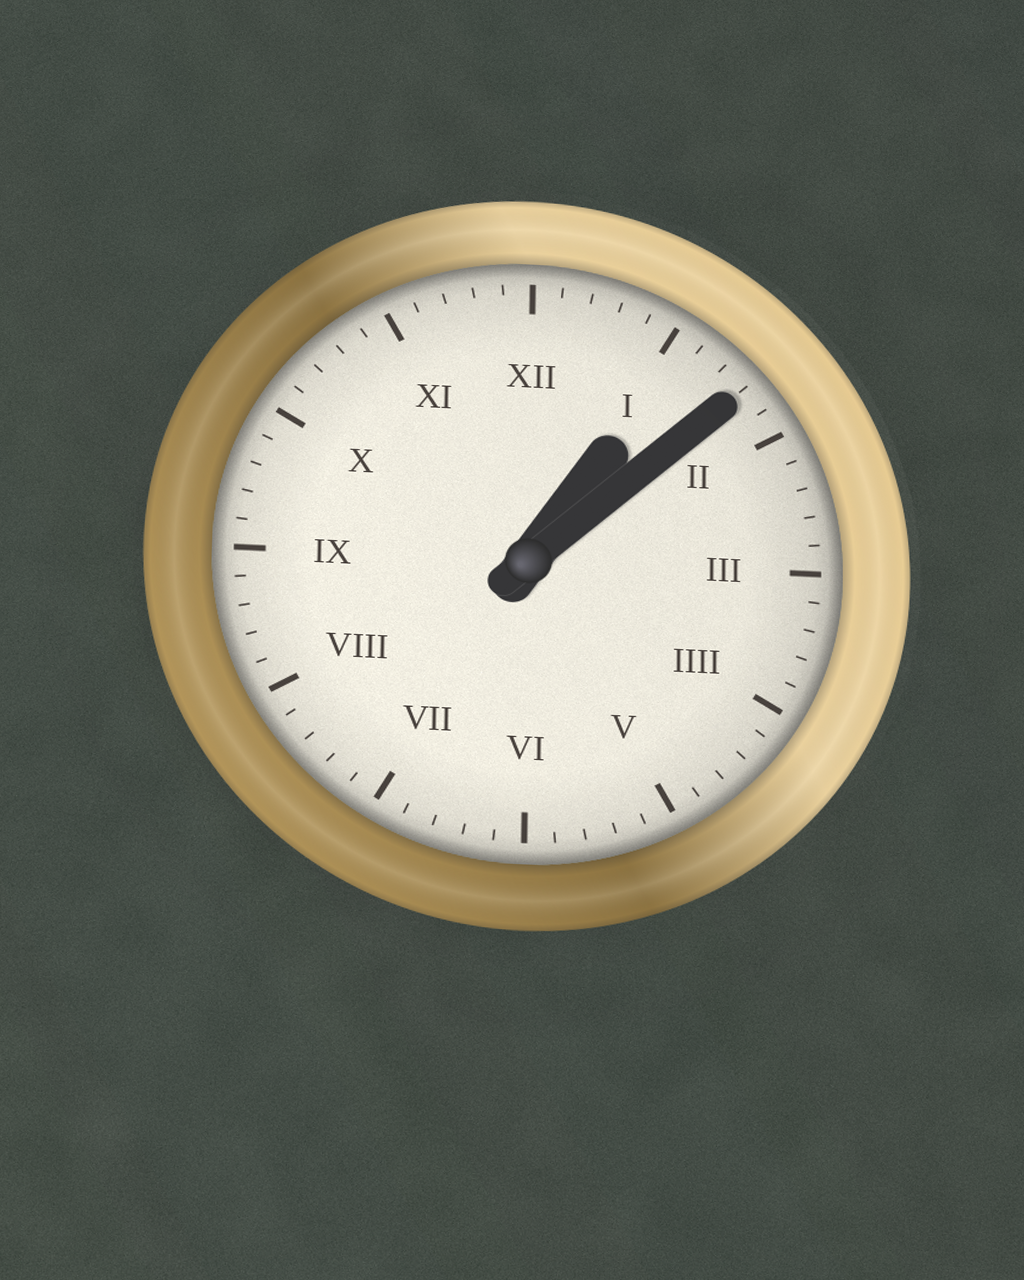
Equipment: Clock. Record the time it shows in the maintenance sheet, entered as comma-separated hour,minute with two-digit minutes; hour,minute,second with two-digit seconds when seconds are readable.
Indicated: 1,08
